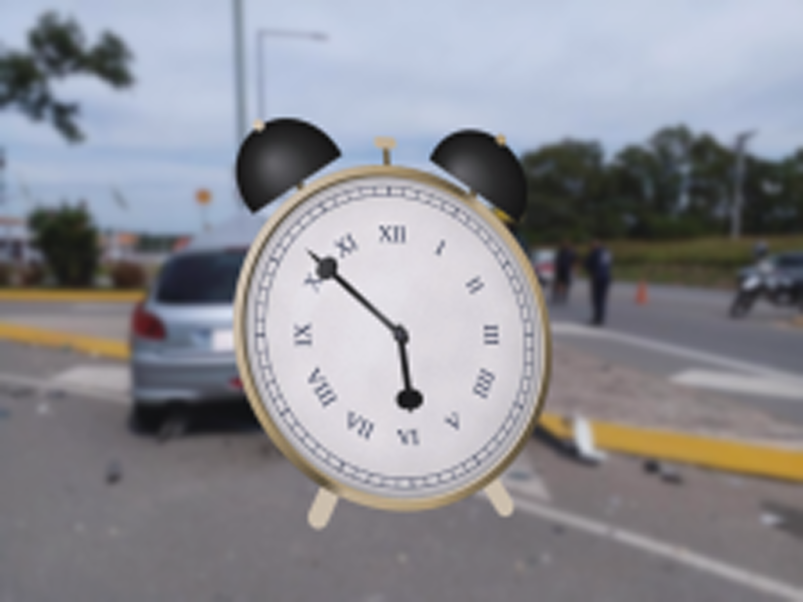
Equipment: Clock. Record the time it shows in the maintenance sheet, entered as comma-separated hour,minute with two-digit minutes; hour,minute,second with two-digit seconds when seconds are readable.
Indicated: 5,52
